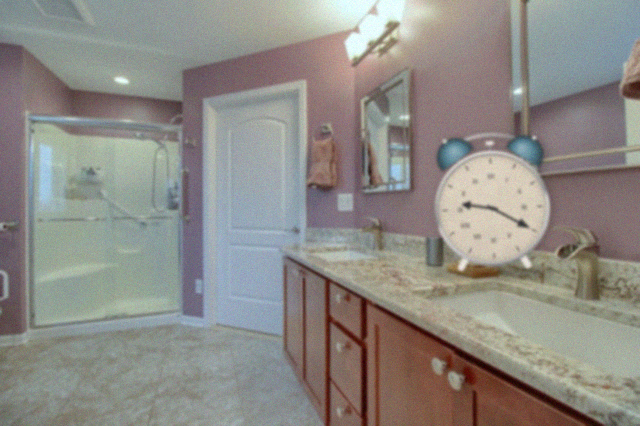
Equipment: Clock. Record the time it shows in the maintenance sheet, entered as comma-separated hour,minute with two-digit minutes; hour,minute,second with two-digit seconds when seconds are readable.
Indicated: 9,20
